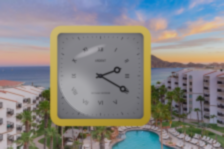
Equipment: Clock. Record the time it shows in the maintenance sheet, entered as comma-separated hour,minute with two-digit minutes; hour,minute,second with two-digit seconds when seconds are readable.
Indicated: 2,20
